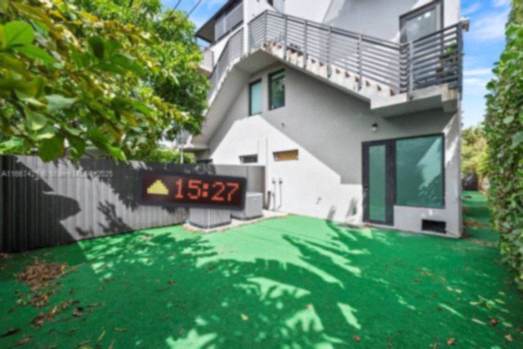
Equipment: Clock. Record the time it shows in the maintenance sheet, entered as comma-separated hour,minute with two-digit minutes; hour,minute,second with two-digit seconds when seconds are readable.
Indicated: 15,27
